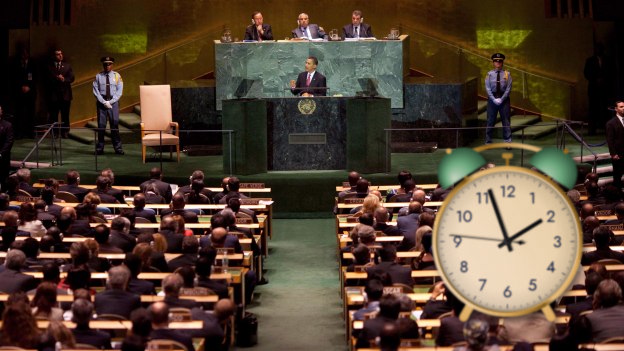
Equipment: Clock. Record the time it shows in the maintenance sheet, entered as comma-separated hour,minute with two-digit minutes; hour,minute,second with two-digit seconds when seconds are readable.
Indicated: 1,56,46
